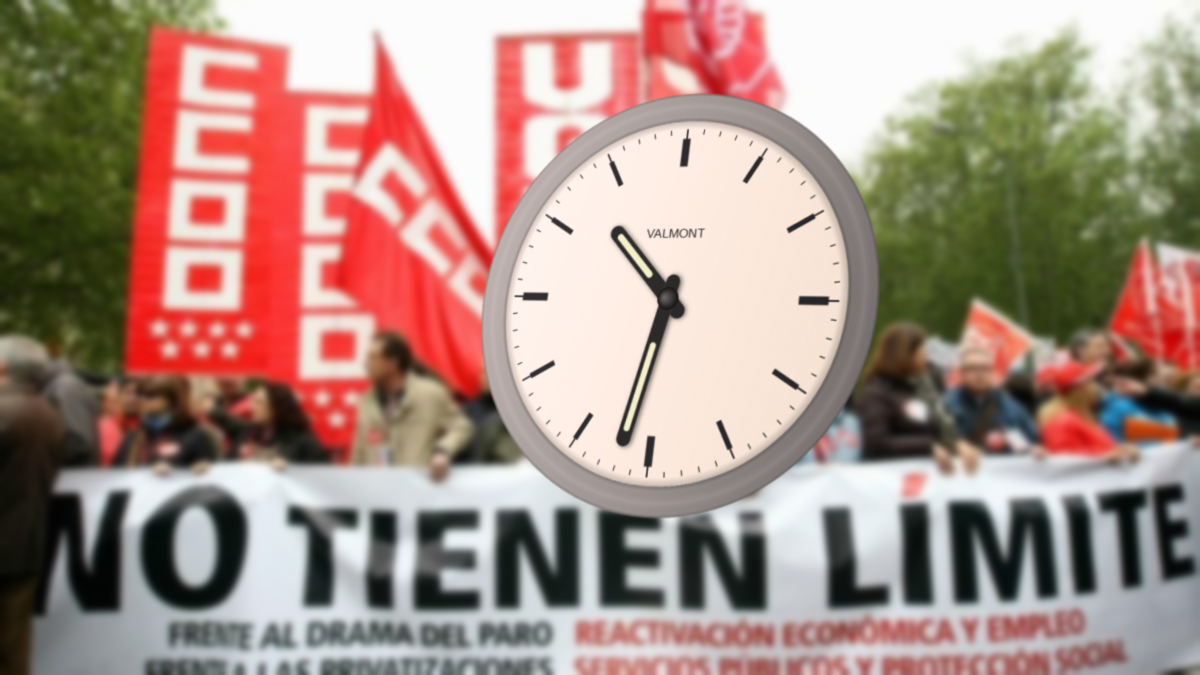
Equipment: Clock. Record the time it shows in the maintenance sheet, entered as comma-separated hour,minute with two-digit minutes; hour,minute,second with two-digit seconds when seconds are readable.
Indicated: 10,32
